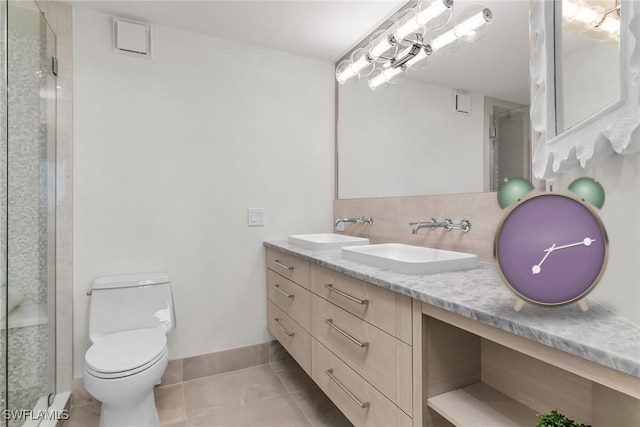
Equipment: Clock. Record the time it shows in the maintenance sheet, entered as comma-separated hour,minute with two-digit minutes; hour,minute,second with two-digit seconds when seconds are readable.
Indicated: 7,13
